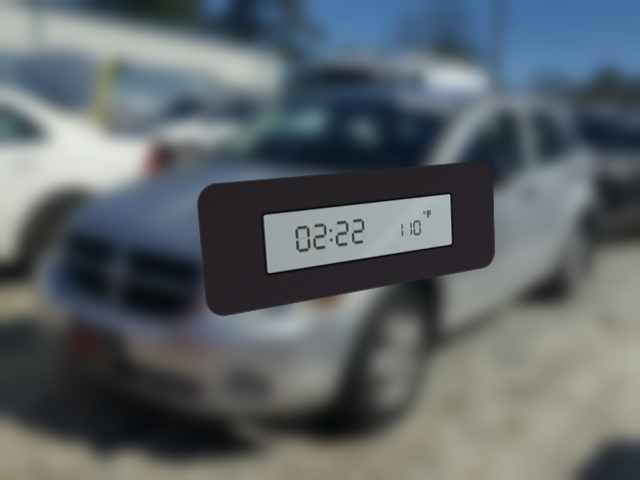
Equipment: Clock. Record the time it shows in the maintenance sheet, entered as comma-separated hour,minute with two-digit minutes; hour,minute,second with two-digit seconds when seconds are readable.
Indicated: 2,22
